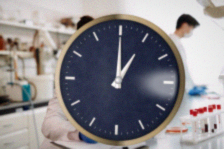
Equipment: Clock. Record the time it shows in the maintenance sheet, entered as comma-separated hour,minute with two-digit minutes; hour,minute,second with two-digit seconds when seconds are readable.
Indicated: 1,00
